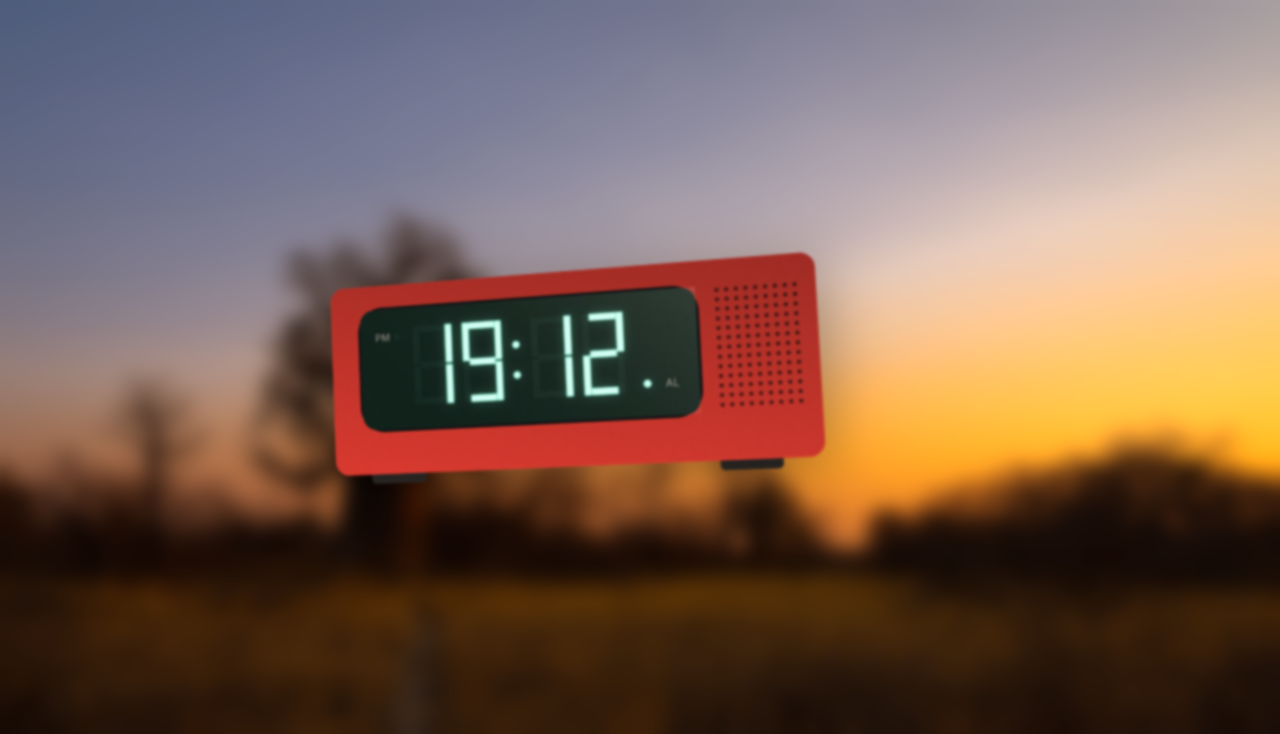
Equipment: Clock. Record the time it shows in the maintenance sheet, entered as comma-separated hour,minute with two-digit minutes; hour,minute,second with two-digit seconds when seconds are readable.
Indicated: 19,12
